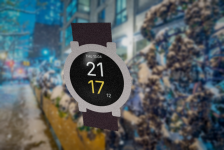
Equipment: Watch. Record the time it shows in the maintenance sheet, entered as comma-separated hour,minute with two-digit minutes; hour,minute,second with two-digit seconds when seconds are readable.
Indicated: 21,17
